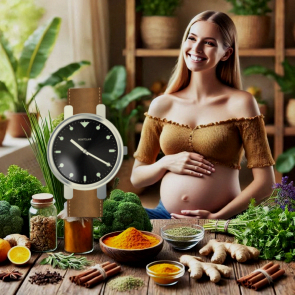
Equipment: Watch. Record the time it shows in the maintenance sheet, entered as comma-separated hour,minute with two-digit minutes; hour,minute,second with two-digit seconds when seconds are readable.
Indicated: 10,20
